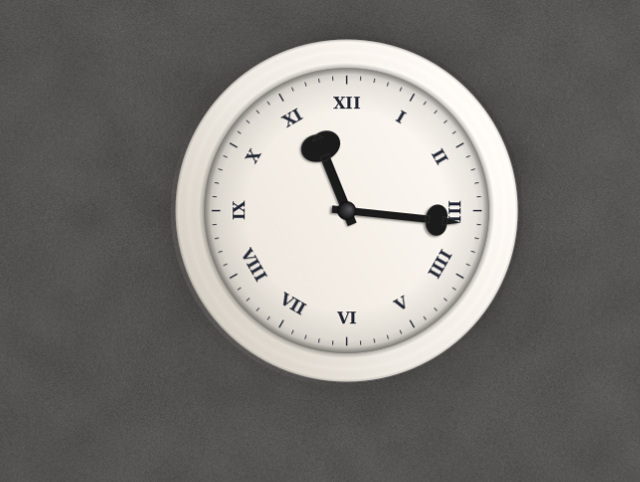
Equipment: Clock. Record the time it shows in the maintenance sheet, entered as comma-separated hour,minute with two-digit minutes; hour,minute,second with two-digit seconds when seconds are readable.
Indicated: 11,16
